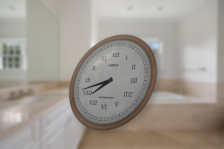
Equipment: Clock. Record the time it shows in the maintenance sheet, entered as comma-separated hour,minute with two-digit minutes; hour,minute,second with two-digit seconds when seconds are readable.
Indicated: 7,42
